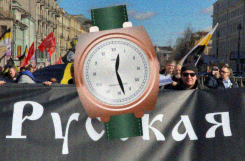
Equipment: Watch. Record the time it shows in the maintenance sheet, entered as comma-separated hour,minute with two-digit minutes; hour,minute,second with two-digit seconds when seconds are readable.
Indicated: 12,28
